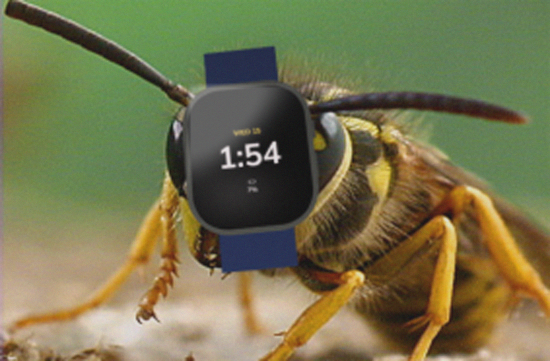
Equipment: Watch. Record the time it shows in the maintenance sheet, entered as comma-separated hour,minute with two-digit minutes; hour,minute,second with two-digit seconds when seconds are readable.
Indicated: 1,54
